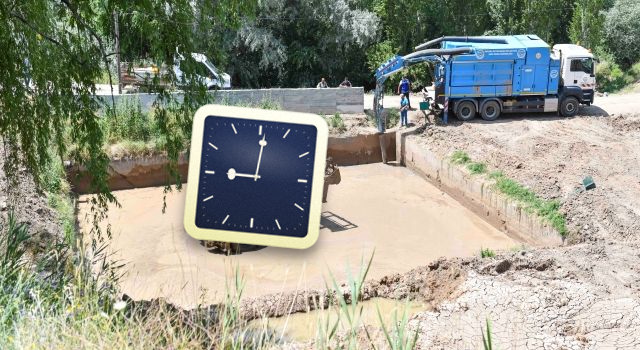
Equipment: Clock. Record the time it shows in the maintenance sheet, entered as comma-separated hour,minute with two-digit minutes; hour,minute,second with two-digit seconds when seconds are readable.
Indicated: 9,01
